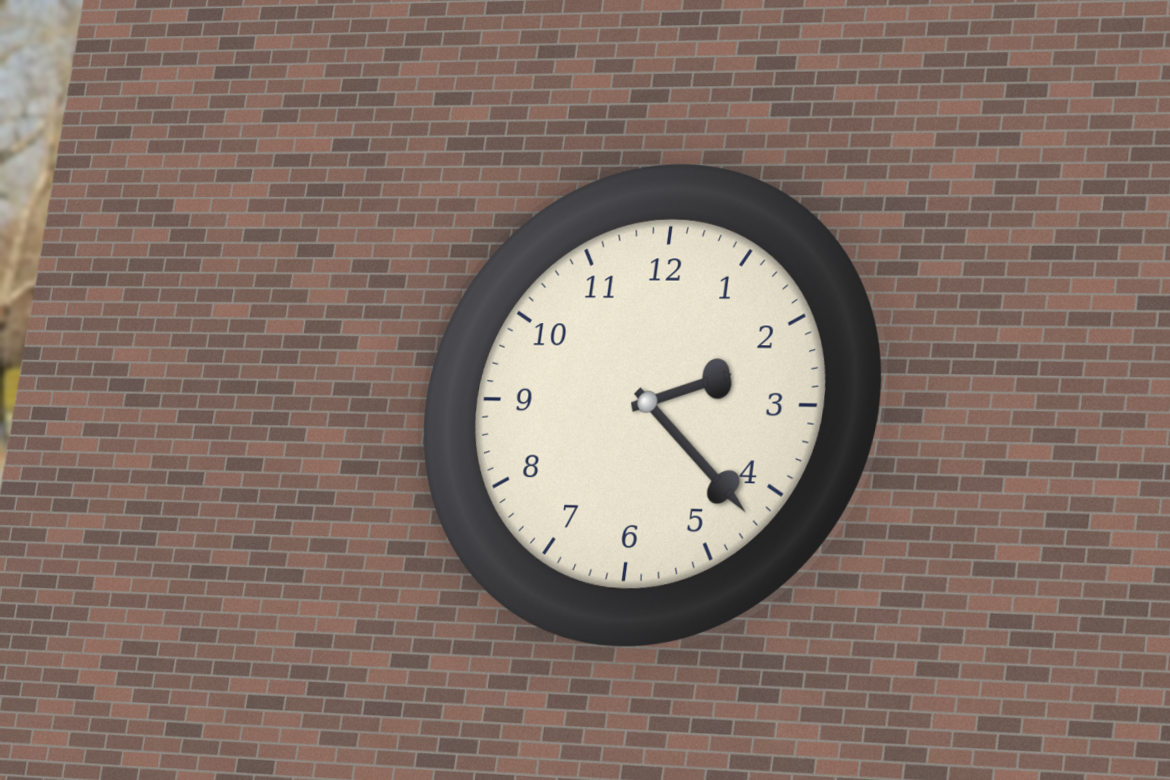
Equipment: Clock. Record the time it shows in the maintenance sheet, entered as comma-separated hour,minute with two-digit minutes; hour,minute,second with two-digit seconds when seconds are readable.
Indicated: 2,22
